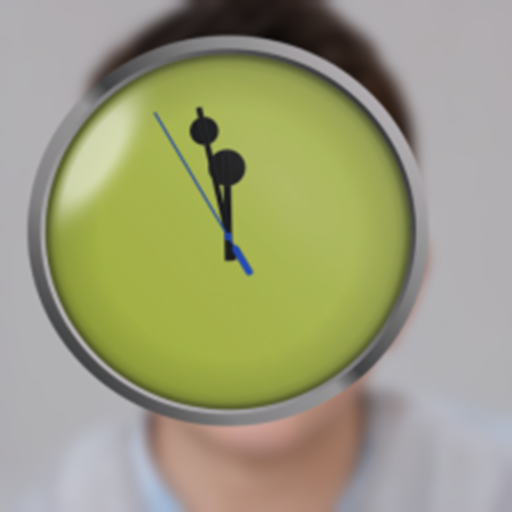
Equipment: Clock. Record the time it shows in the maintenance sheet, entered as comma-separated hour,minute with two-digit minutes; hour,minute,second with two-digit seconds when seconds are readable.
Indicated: 11,57,55
